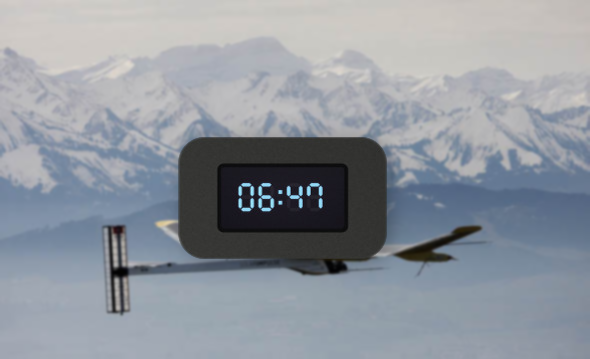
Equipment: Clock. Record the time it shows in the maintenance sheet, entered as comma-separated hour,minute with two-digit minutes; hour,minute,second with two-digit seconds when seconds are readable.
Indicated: 6,47
